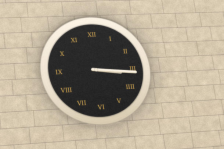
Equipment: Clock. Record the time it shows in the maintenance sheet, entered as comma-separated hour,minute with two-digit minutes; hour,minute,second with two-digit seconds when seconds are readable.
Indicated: 3,16
